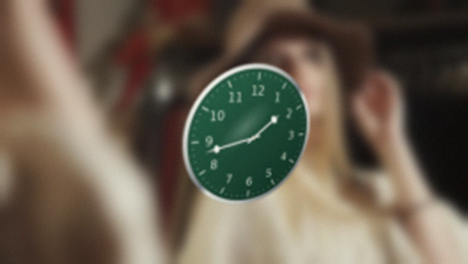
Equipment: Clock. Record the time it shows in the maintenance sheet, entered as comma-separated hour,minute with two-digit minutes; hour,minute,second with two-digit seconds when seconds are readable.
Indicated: 1,43
